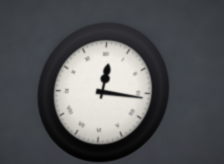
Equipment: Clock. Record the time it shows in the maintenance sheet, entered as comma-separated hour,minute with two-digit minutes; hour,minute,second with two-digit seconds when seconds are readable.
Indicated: 12,16
